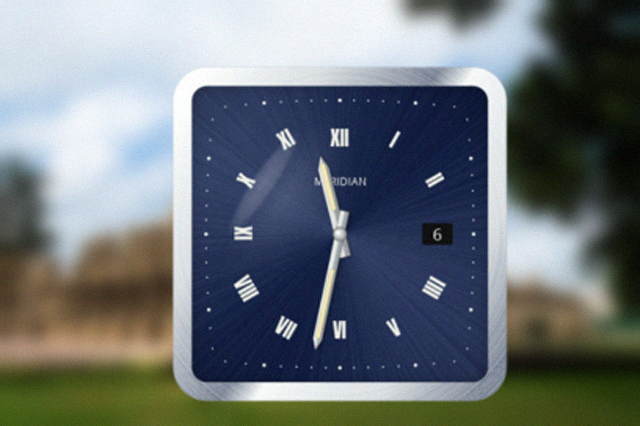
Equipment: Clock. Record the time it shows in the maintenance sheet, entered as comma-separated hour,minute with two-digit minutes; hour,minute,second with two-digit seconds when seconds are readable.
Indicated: 11,32
